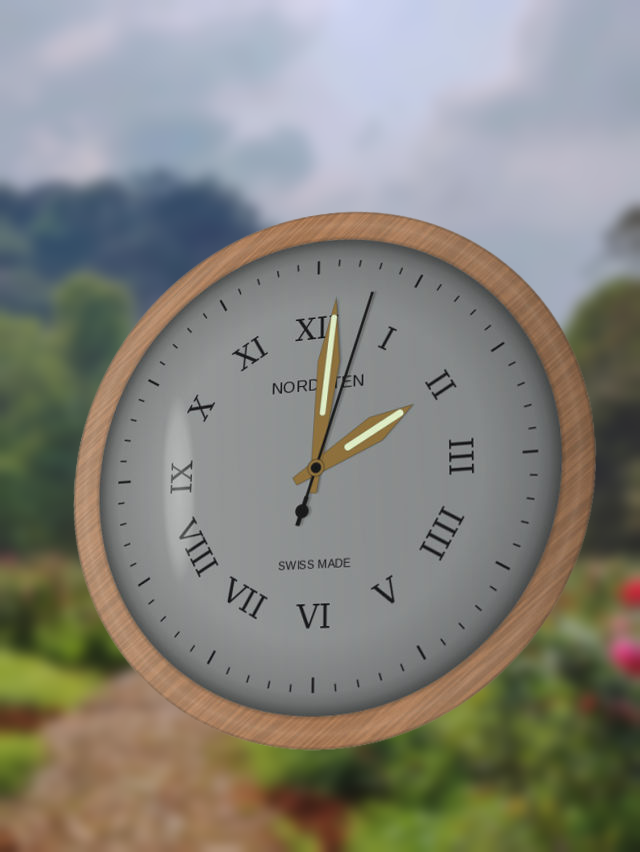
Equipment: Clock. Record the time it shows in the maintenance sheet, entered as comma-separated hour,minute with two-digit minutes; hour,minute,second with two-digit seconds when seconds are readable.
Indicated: 2,01,03
